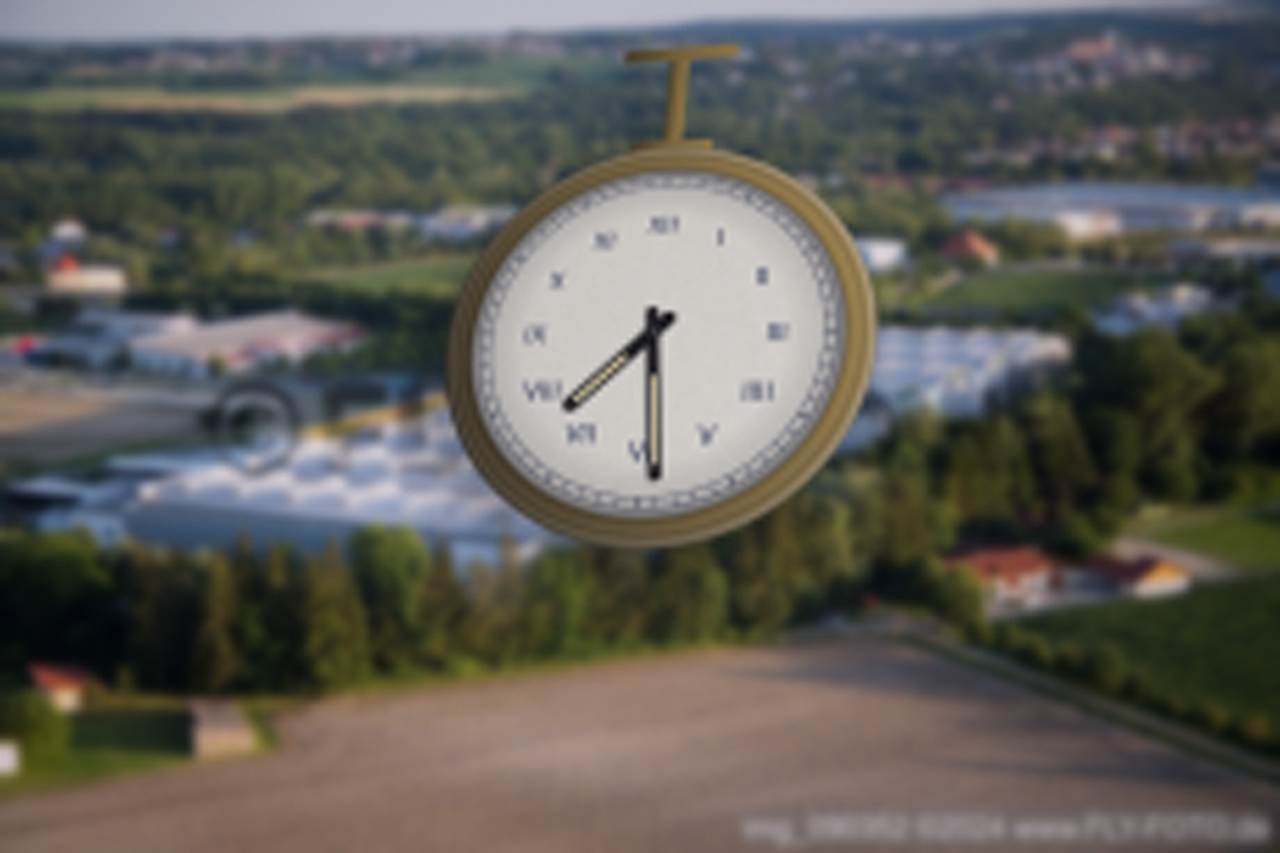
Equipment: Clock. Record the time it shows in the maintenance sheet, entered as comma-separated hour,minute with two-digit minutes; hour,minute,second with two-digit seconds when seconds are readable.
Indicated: 7,29
